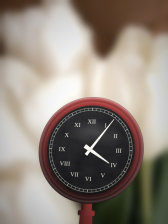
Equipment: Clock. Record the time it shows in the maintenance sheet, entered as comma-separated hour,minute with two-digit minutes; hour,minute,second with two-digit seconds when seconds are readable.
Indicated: 4,06
